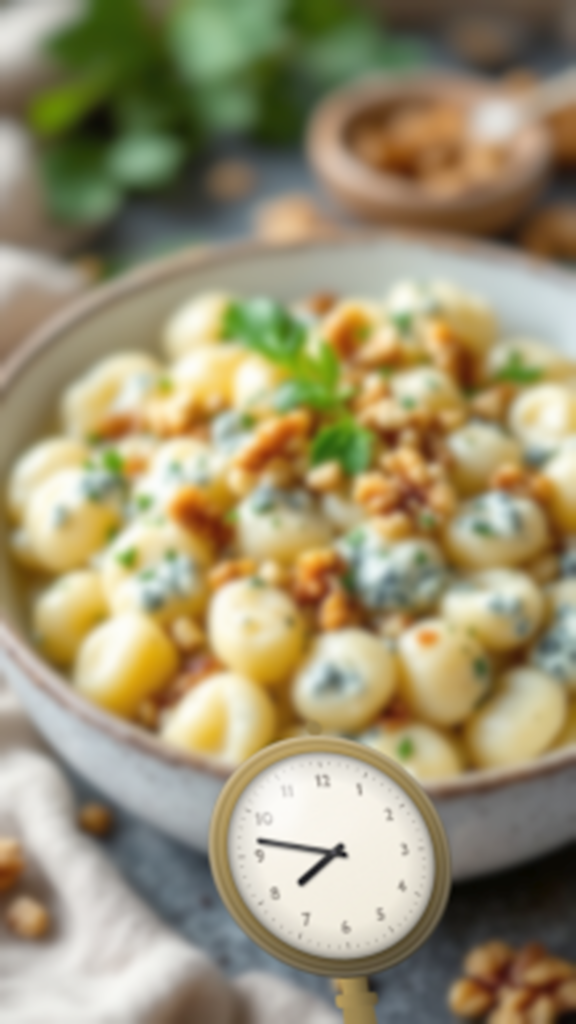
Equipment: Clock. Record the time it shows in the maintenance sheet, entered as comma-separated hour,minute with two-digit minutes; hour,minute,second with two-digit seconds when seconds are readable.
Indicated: 7,47
